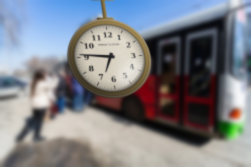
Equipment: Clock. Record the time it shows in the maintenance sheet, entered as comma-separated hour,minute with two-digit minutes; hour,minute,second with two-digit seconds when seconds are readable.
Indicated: 6,46
